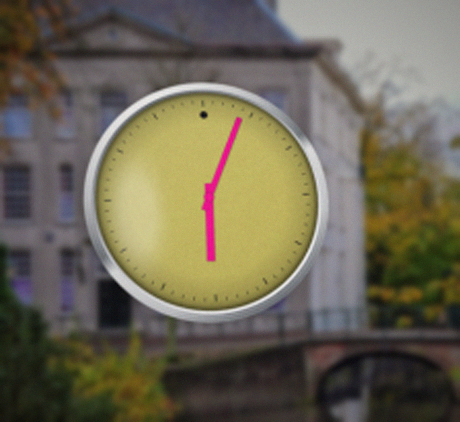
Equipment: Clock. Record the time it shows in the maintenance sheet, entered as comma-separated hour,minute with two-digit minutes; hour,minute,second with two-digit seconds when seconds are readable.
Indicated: 6,04
